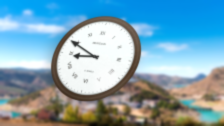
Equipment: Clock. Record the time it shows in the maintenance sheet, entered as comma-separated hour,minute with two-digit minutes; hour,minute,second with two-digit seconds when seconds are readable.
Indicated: 8,49
